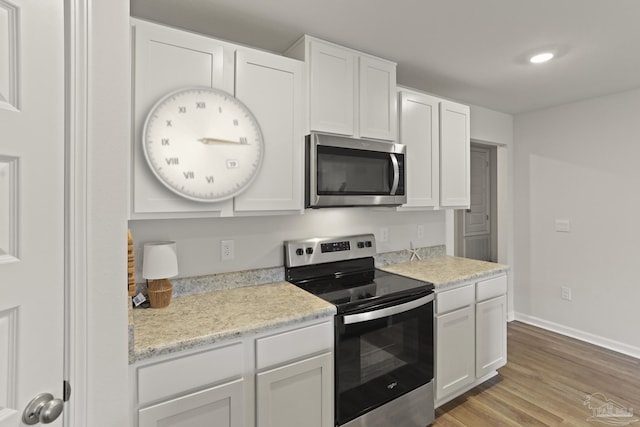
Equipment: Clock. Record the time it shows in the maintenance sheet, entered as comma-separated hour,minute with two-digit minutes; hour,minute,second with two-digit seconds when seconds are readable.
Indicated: 3,16
